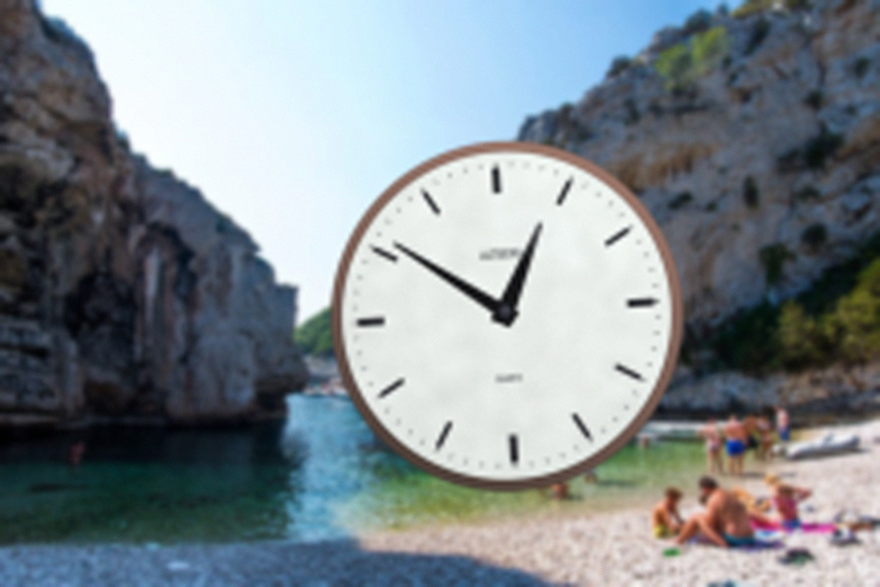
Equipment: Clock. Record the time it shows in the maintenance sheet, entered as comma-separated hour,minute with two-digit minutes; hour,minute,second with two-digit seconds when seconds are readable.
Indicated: 12,51
